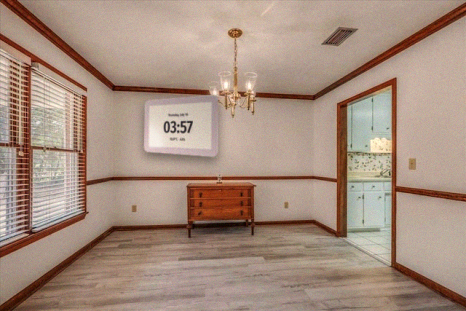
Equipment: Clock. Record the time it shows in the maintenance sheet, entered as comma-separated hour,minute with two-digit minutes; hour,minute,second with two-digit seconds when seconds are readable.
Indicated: 3,57
